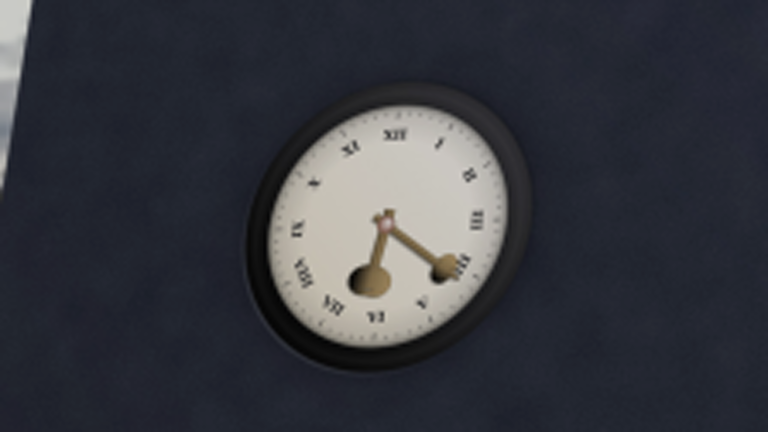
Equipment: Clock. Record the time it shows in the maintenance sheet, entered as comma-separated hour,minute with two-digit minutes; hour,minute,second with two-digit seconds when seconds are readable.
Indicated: 6,21
